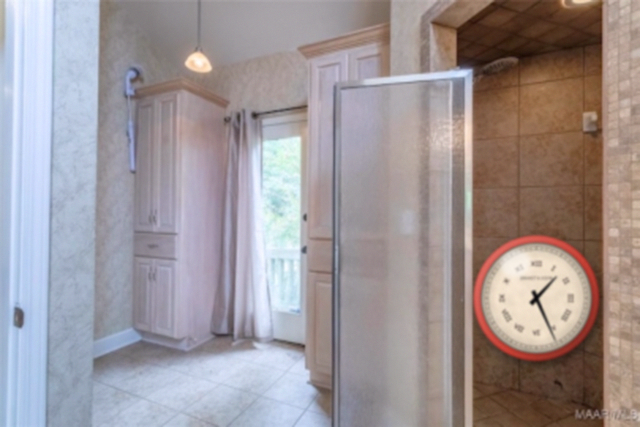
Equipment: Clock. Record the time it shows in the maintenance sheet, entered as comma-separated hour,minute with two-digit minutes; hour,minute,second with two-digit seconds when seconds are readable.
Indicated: 1,26
